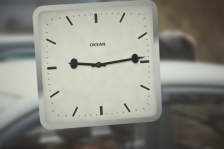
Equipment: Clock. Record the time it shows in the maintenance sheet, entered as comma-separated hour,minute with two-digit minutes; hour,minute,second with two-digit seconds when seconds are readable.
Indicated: 9,14
